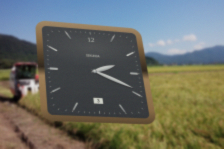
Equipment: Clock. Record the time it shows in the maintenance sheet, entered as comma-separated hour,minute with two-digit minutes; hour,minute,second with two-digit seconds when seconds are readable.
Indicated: 2,19
